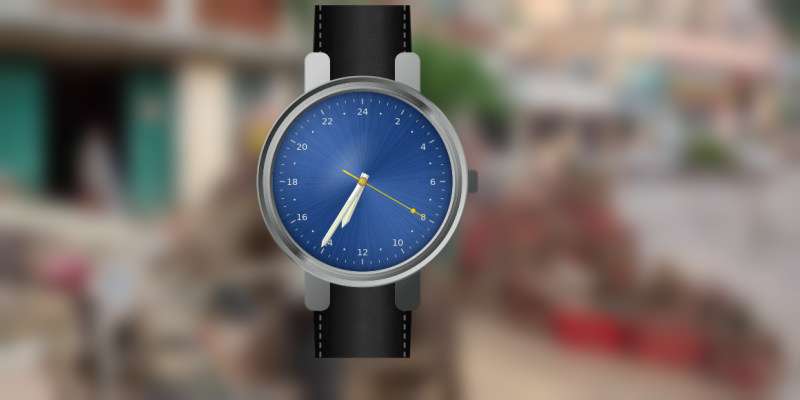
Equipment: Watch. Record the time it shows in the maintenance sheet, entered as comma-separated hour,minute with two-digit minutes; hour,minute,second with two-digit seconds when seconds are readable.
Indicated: 13,35,20
